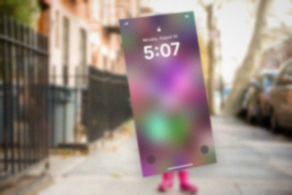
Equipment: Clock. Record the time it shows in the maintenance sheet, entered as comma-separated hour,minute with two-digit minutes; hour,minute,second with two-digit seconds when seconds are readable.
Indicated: 5,07
